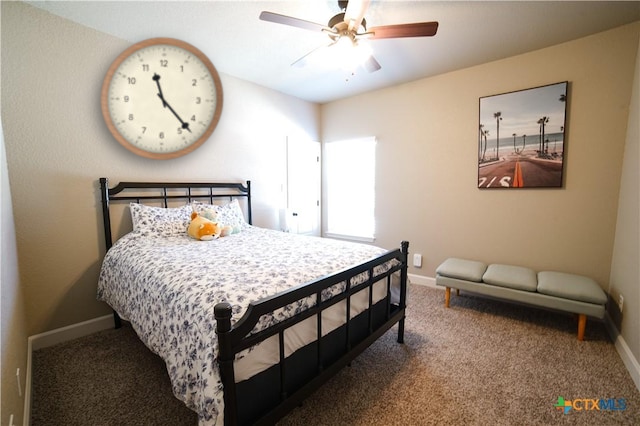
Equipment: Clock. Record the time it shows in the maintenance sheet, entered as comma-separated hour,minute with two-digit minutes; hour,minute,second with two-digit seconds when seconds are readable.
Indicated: 11,23
